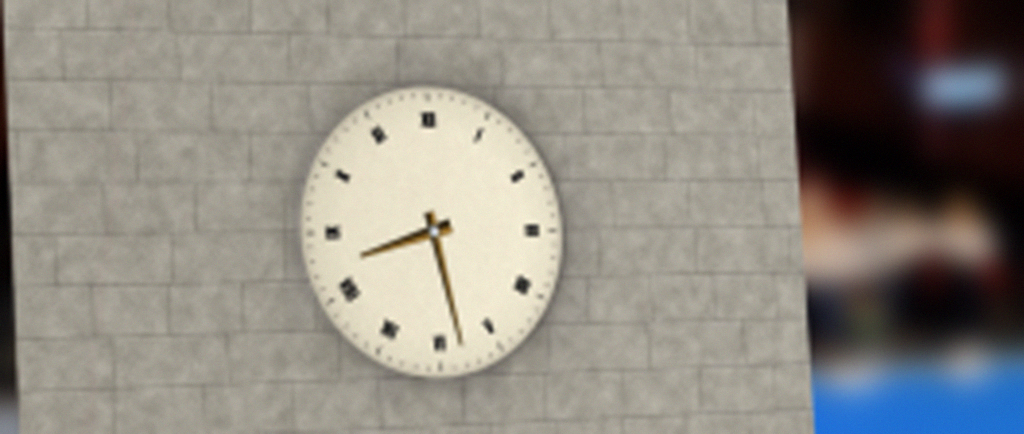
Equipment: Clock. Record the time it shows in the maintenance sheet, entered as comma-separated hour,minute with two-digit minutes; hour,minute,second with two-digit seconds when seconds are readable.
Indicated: 8,28
